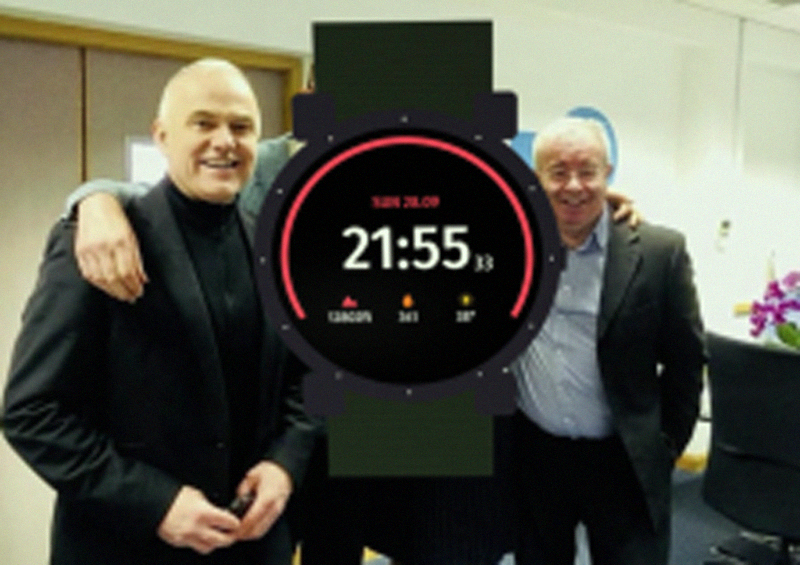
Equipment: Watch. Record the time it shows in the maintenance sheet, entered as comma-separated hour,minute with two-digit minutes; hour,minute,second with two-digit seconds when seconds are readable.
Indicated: 21,55
